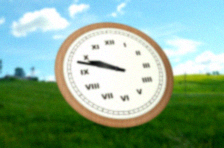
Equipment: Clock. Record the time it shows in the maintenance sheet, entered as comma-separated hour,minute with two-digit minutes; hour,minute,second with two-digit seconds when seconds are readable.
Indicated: 9,48
